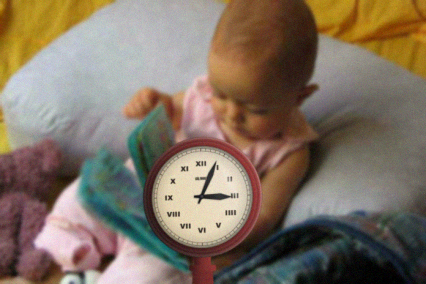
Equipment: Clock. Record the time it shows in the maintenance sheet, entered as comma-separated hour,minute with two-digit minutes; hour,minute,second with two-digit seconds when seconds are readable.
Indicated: 3,04
